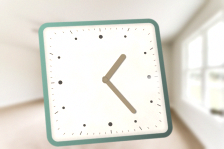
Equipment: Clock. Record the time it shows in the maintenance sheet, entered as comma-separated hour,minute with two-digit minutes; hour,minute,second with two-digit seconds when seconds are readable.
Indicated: 1,24
